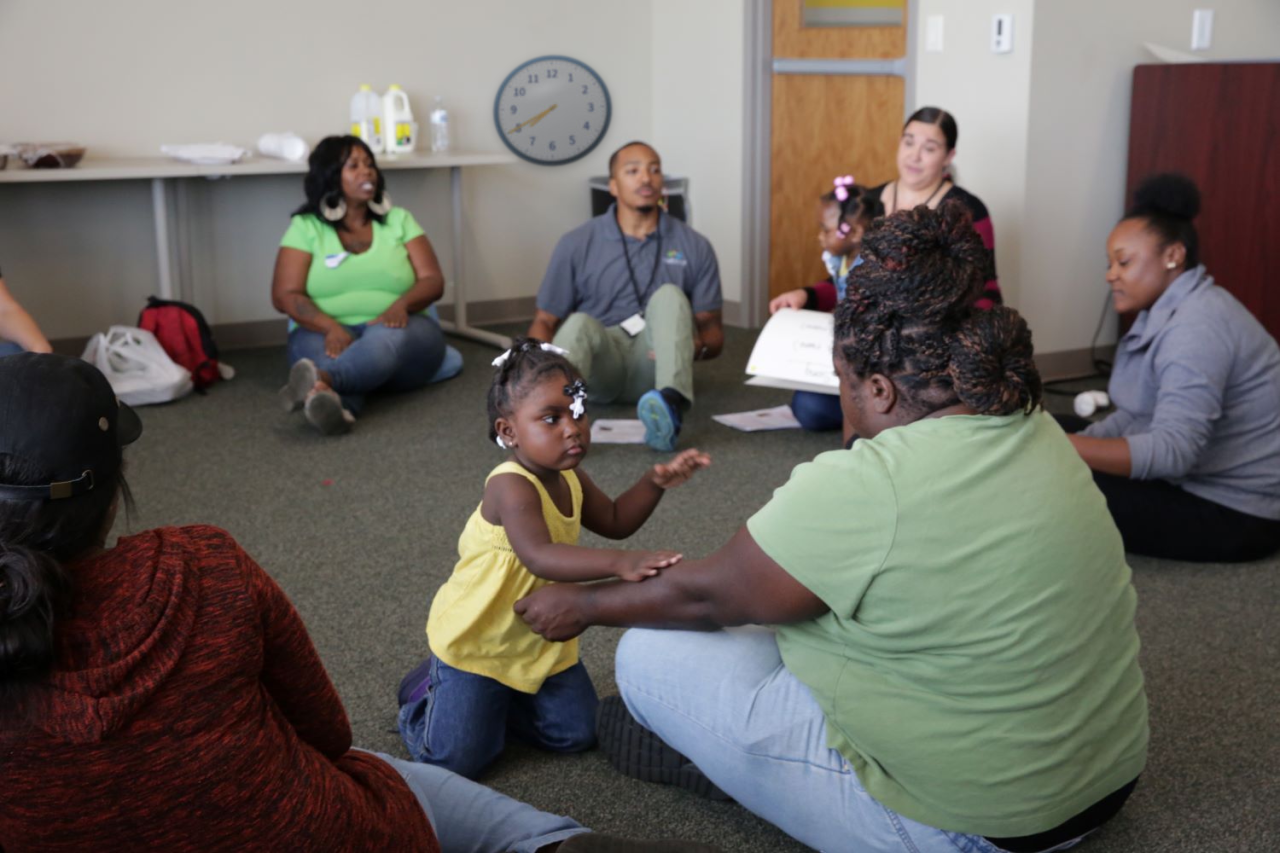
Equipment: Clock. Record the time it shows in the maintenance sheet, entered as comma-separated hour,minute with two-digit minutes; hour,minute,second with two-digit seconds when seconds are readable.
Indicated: 7,40
